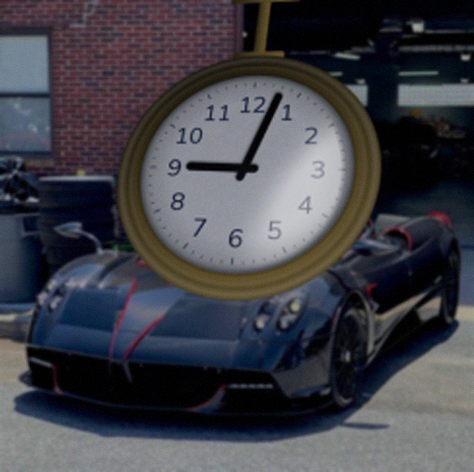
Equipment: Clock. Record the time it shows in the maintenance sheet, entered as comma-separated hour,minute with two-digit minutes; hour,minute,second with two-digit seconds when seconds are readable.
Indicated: 9,03
